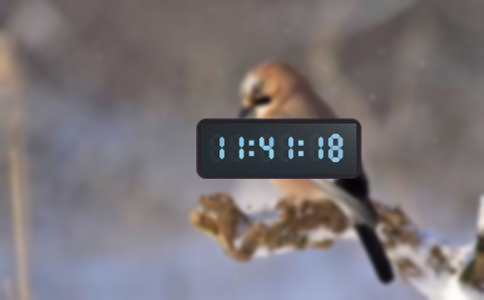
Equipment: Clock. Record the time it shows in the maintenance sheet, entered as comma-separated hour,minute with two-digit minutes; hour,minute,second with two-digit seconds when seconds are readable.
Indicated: 11,41,18
